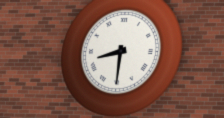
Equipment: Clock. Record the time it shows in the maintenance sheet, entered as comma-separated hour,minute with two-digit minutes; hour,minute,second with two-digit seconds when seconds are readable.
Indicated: 8,30
